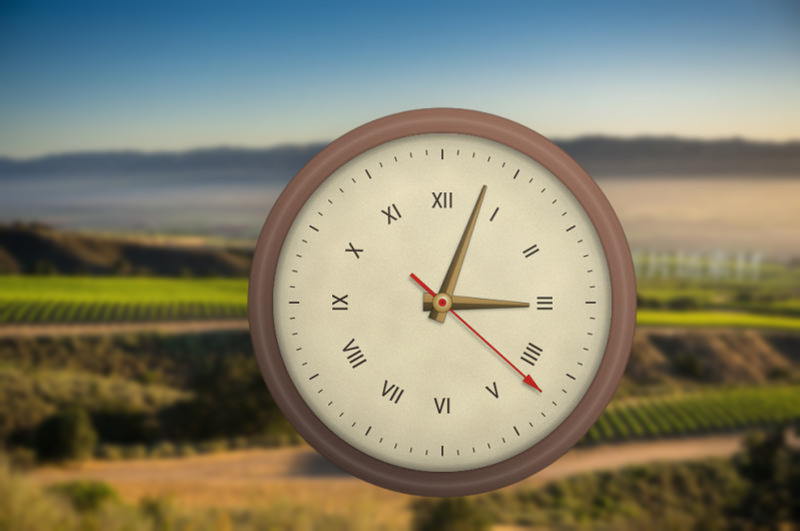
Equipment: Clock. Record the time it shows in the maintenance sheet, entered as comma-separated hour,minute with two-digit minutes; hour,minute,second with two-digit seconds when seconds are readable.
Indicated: 3,03,22
